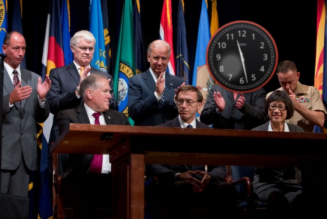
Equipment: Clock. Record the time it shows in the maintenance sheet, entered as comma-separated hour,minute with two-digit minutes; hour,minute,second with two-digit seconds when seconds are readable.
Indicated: 11,28
